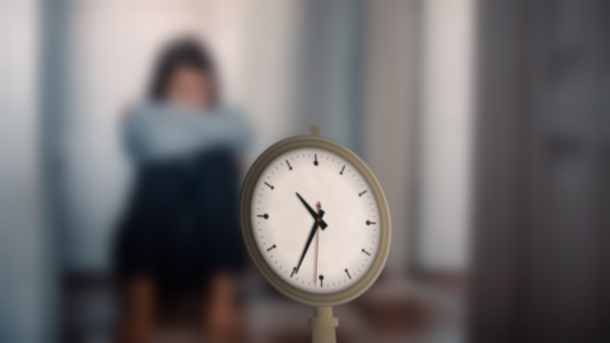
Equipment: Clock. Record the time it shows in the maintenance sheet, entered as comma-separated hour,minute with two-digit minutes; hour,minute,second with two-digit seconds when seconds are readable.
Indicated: 10,34,31
